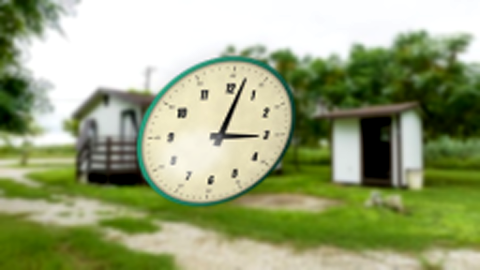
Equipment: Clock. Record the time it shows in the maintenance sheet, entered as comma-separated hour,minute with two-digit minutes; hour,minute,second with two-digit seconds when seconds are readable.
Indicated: 3,02
